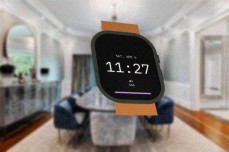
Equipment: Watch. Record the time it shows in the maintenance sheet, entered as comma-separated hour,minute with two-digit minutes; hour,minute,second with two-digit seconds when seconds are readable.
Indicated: 11,27
